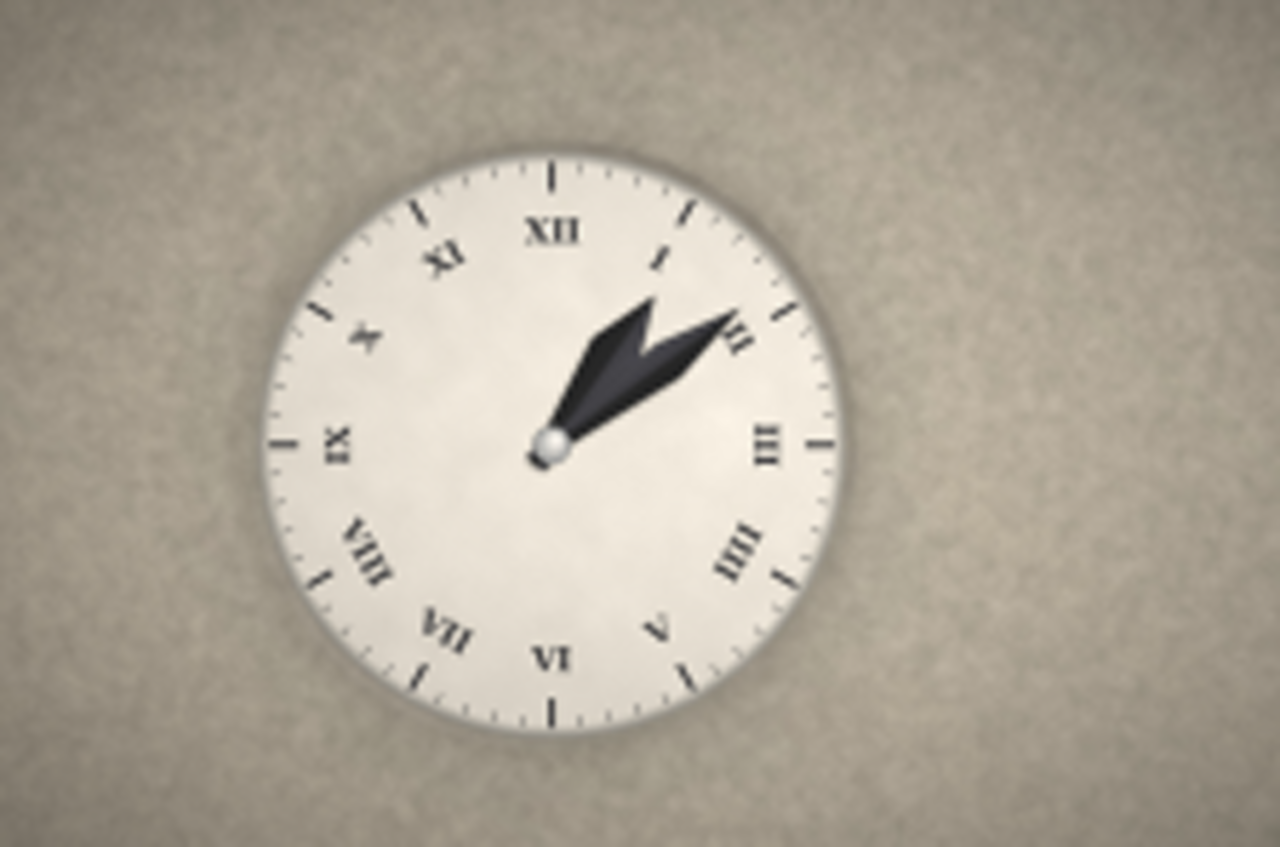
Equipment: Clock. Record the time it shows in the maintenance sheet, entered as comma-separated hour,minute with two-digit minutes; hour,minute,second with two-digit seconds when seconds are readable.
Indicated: 1,09
